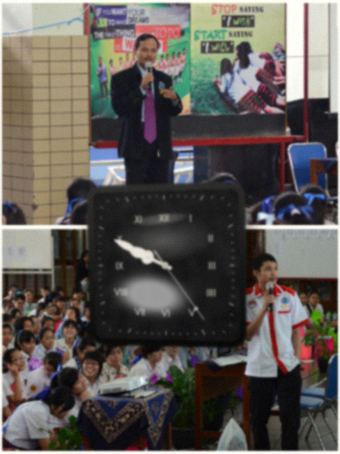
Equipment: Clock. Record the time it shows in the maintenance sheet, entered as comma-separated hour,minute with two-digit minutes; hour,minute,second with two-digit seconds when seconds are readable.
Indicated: 9,49,24
